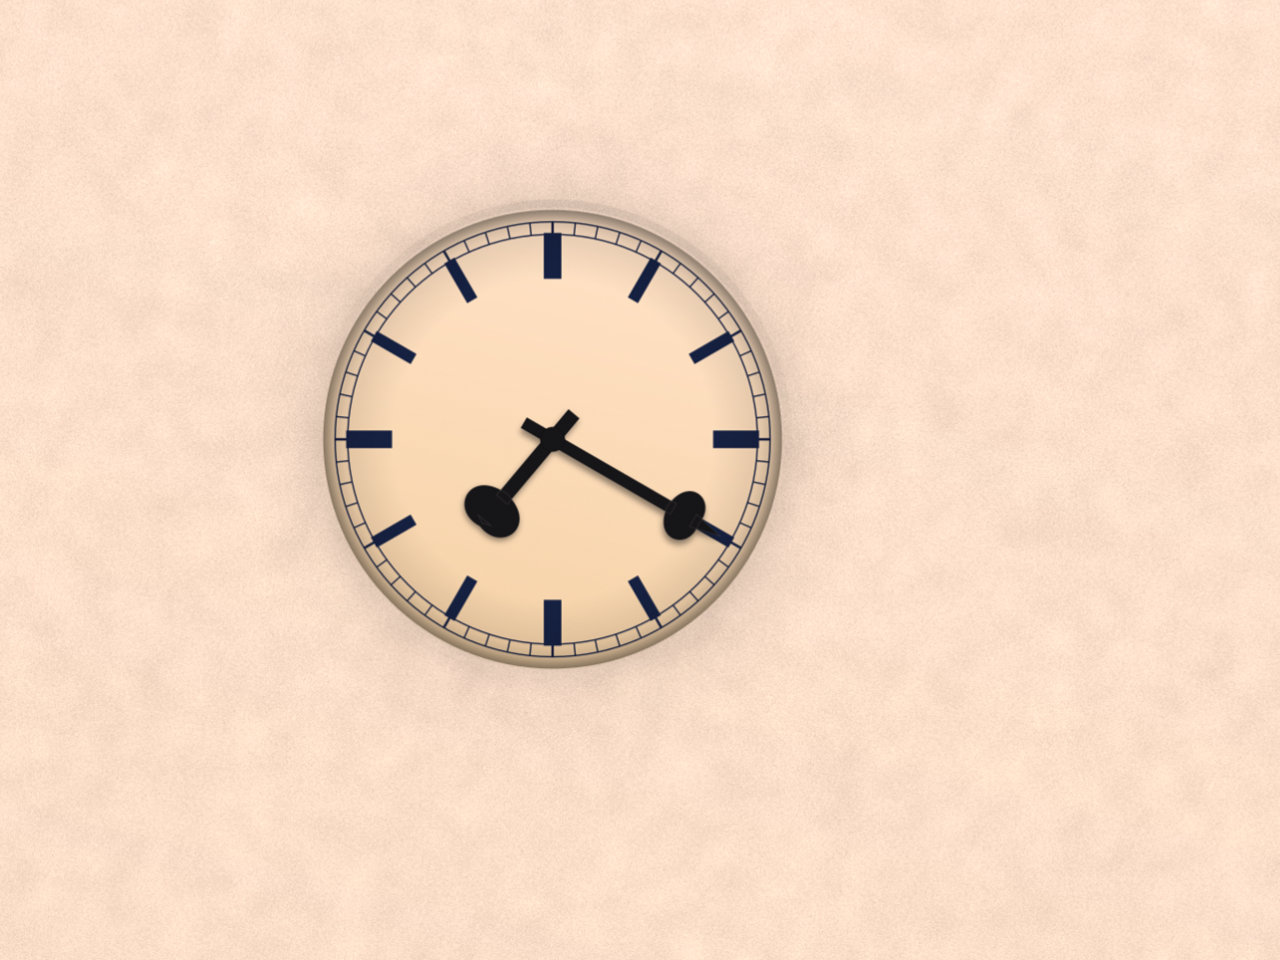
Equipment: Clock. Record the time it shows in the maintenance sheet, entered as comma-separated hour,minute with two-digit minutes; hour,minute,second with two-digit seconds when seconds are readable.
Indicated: 7,20
